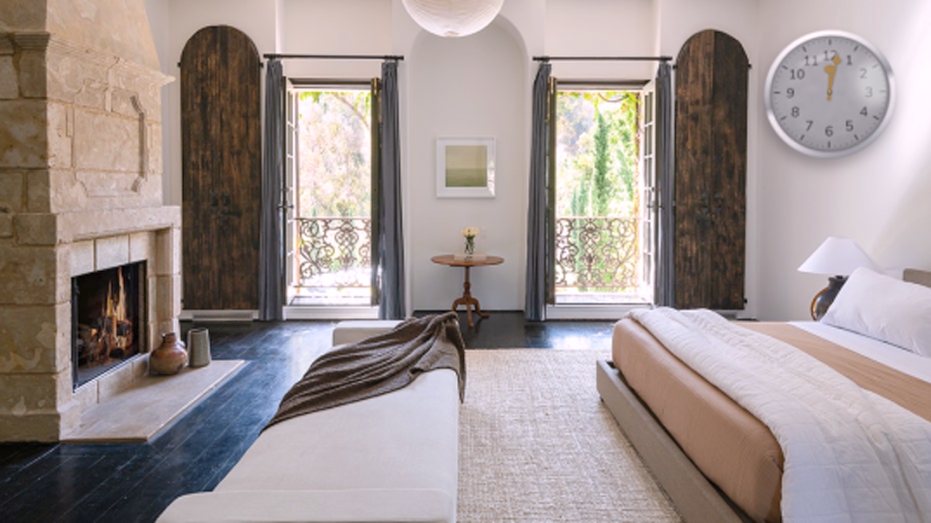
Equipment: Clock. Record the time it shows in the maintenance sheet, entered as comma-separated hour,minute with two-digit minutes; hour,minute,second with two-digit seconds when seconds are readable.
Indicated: 12,02
